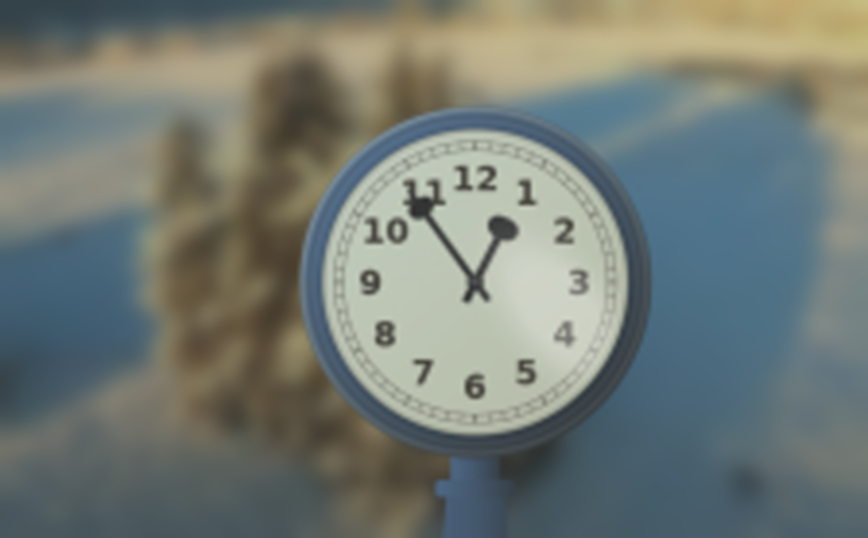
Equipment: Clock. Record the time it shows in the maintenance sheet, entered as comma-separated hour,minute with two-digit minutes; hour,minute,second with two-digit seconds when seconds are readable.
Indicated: 12,54
